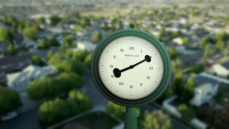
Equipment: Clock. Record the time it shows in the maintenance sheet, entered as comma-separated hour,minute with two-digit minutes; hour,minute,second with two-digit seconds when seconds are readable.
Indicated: 8,10
